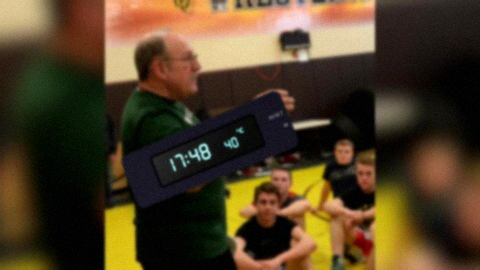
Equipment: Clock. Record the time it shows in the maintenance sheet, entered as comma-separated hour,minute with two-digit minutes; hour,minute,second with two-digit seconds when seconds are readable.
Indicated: 17,48
